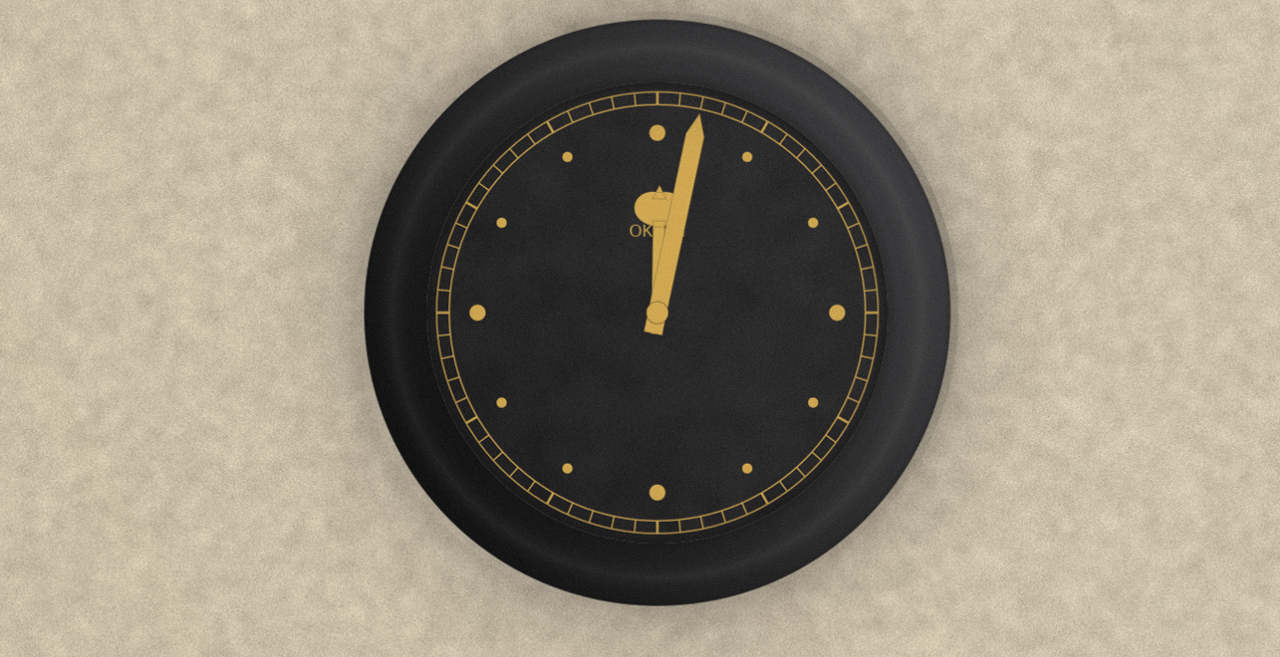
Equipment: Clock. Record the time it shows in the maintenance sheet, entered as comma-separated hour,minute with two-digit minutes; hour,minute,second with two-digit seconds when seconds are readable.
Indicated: 12,02
